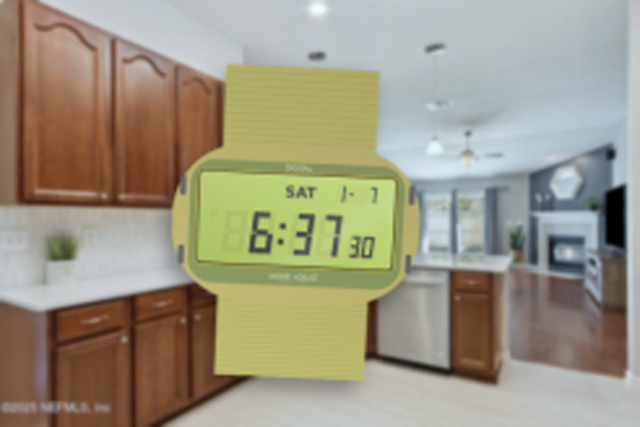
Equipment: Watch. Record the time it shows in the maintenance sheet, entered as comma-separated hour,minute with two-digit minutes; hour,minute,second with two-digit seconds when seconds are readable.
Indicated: 6,37,30
